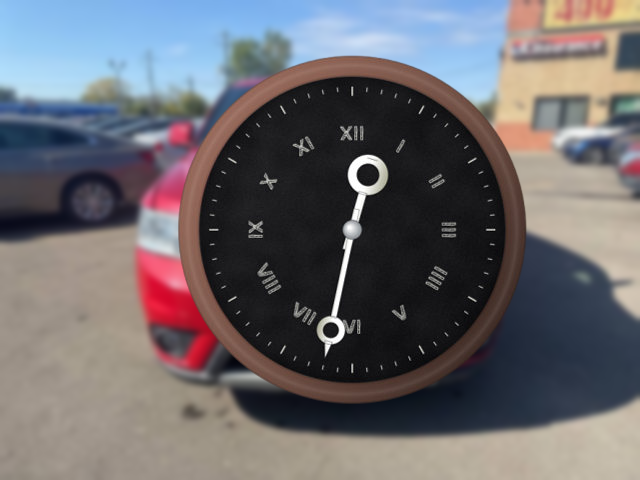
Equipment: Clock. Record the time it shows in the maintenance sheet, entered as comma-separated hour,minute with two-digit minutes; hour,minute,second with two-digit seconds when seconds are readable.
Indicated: 12,32
